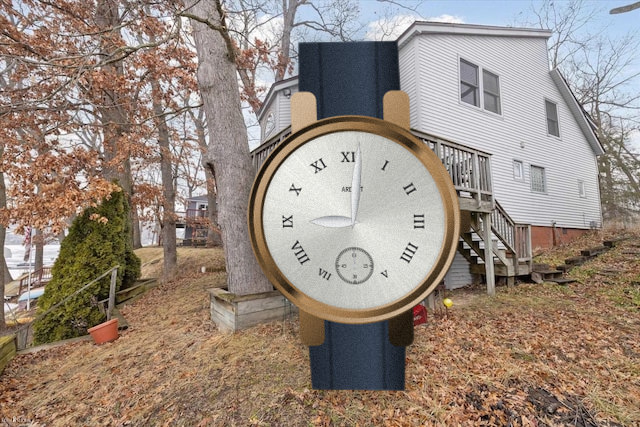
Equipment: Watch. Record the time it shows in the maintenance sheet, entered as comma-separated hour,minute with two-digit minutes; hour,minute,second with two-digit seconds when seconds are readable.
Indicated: 9,01
